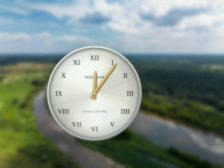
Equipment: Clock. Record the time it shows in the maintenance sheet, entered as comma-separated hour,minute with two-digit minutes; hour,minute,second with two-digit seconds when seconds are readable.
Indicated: 12,06
